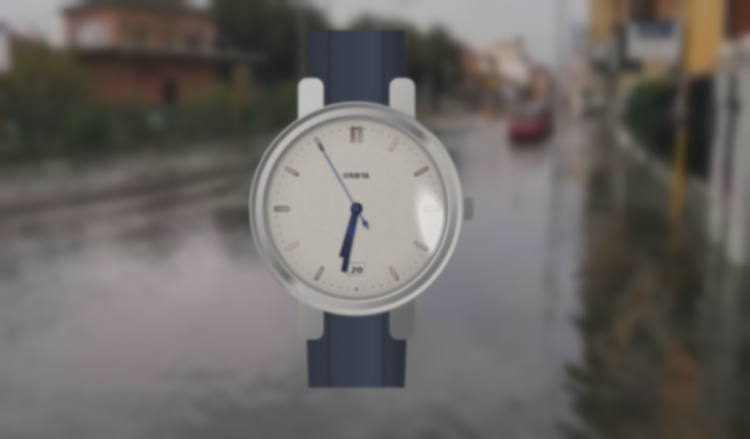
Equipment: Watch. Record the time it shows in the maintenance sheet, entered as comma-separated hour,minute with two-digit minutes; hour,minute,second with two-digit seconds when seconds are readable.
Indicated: 6,31,55
